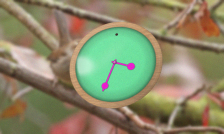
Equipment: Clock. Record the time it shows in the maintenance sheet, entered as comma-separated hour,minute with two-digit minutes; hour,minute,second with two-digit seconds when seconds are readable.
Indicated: 3,33
